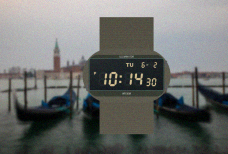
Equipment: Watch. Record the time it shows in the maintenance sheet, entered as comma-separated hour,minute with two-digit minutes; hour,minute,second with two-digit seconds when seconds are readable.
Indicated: 10,14,30
